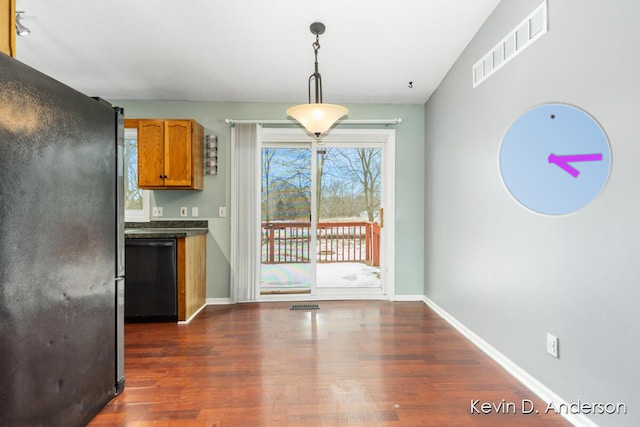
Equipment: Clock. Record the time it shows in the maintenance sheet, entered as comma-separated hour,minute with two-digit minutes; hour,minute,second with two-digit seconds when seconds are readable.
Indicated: 4,15
